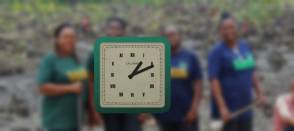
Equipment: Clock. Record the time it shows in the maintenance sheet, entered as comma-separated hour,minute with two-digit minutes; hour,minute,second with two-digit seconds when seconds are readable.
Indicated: 1,11
